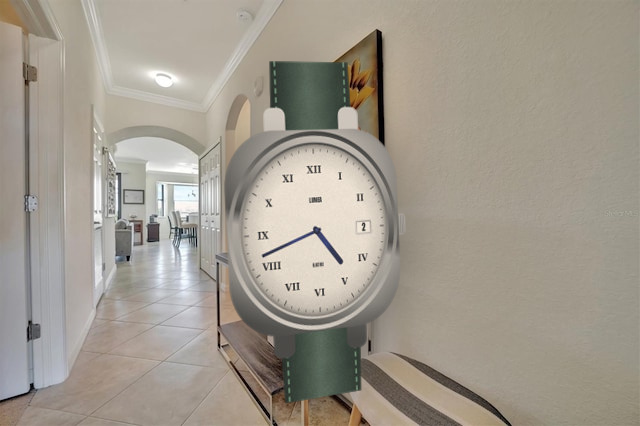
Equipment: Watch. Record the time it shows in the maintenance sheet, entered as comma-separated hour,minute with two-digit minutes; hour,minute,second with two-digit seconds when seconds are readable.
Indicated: 4,42
